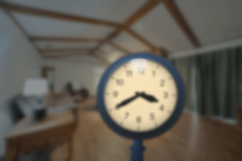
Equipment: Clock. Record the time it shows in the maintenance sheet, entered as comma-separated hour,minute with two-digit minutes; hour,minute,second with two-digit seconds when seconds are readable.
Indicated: 3,40
